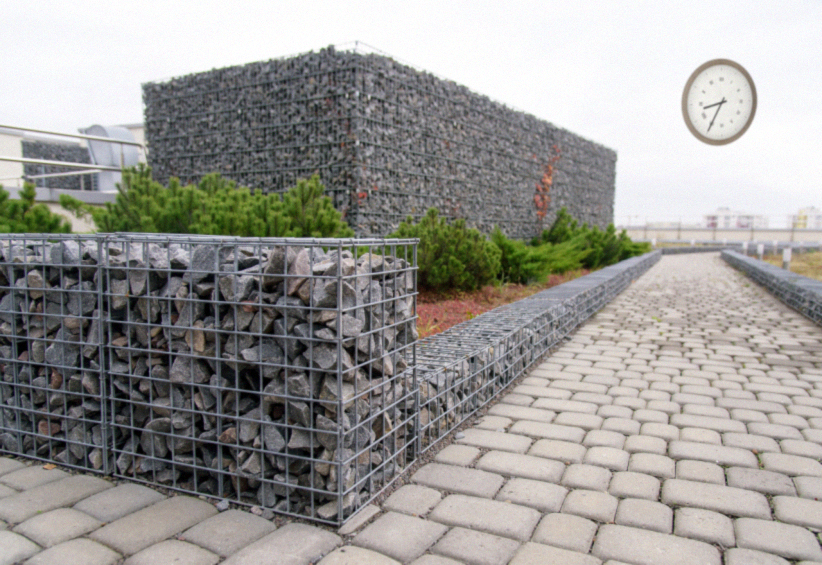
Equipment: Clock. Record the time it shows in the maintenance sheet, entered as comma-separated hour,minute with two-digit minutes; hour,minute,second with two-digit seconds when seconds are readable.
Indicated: 8,35
